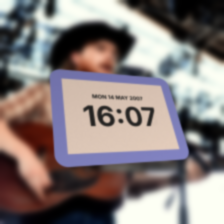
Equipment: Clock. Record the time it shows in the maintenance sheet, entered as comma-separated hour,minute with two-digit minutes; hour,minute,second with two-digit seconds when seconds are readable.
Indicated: 16,07
